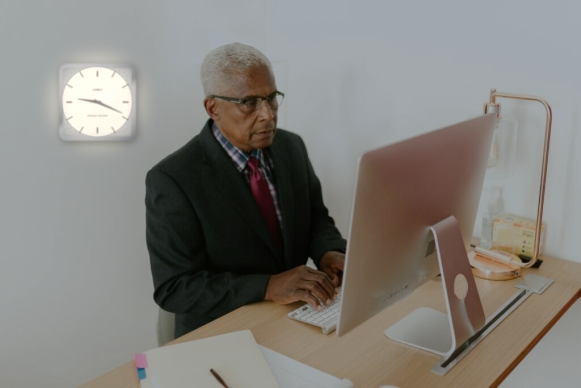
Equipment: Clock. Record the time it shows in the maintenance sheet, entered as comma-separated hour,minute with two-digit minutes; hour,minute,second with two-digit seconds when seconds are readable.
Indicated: 9,19
